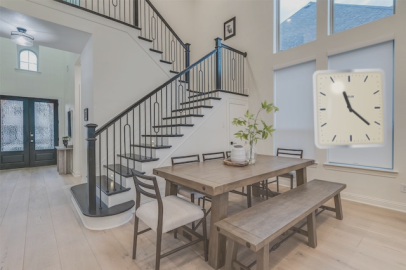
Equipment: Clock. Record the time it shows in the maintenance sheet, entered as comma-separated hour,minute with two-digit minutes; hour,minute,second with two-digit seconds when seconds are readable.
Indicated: 11,22
